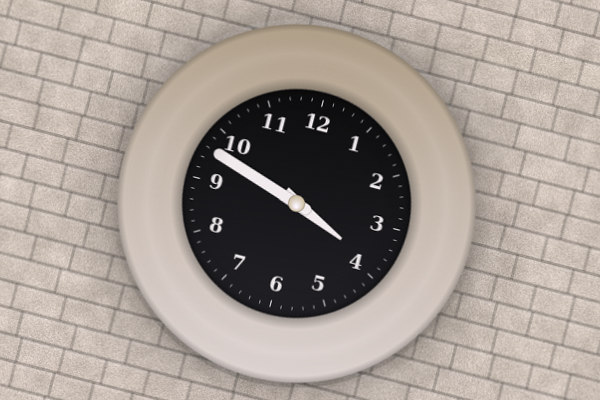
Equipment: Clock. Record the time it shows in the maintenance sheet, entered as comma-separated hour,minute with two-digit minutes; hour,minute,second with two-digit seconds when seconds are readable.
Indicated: 3,48
